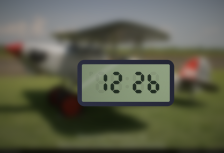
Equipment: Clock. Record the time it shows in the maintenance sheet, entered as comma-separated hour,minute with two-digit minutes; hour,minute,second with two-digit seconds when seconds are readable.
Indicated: 12,26
